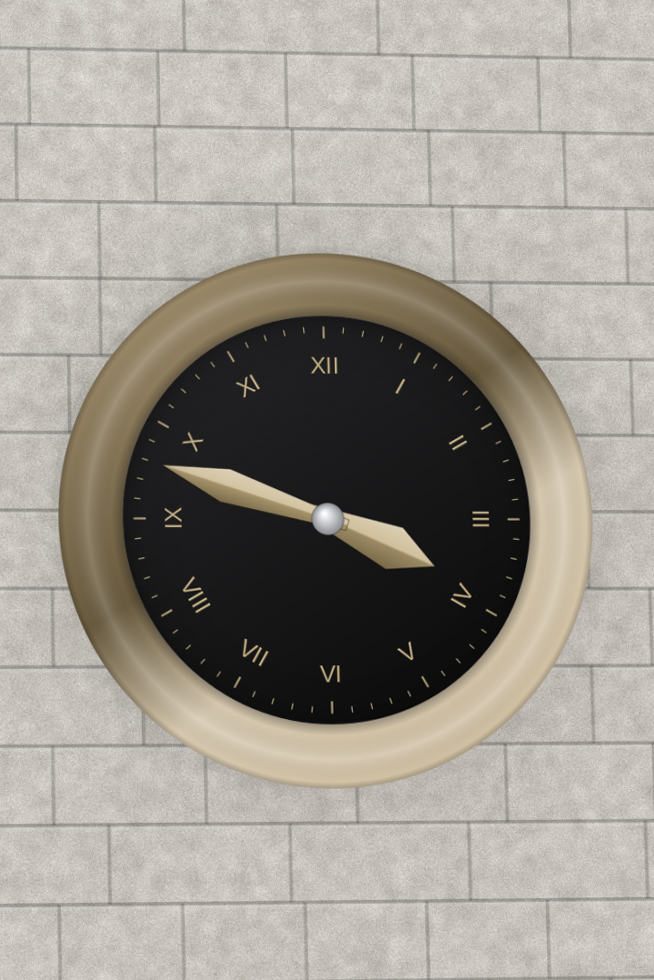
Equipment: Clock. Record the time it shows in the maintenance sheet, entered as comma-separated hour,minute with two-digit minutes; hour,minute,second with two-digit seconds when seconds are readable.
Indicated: 3,48
